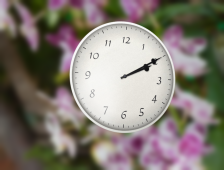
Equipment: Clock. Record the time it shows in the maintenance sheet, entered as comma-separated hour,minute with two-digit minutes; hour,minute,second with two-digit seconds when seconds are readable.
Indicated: 2,10
